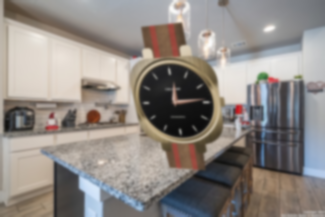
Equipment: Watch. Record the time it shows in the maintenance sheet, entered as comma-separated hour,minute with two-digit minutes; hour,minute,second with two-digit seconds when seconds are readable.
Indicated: 12,14
